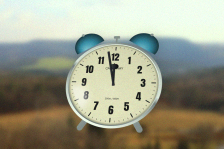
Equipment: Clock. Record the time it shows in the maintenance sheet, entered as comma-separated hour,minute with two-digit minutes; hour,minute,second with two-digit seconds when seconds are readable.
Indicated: 11,58
